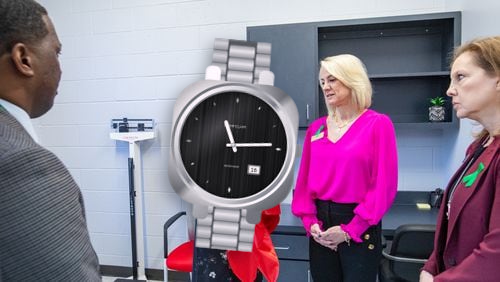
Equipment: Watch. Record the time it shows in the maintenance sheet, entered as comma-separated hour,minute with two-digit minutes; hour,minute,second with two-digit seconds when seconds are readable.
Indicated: 11,14
